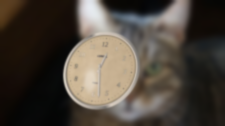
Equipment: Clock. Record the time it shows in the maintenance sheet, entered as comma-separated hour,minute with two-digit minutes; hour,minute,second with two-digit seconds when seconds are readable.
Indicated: 12,28
